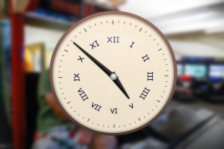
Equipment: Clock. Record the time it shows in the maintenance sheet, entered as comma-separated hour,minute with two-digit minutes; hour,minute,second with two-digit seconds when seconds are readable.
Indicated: 4,52
